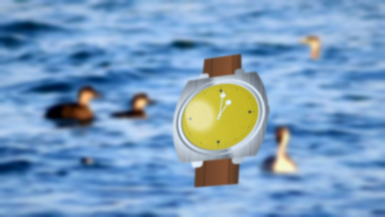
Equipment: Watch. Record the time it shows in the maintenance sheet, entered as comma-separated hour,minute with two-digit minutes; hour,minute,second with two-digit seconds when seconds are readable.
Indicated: 1,01
